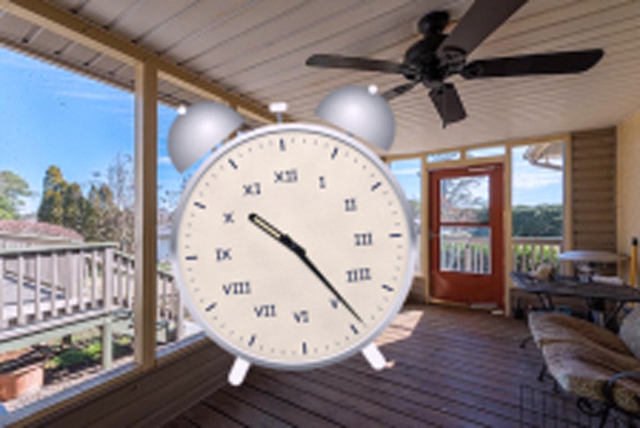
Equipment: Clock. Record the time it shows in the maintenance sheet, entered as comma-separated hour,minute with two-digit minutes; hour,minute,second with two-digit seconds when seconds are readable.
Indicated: 10,24
